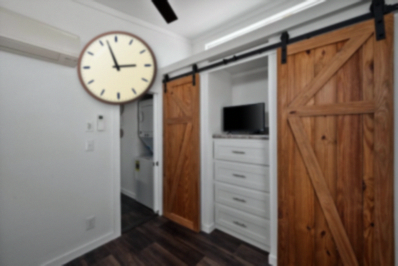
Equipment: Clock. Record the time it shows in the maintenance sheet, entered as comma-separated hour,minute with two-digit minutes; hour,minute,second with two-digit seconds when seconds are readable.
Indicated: 2,57
